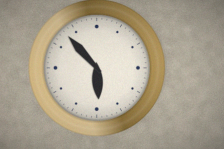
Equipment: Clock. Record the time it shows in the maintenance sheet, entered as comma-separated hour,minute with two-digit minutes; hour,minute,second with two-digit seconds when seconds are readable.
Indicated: 5,53
